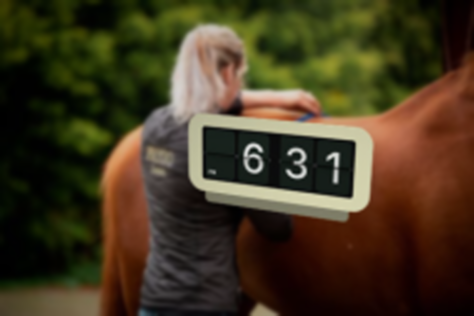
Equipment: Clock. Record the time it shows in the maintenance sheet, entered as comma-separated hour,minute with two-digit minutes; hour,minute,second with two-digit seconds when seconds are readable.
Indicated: 6,31
